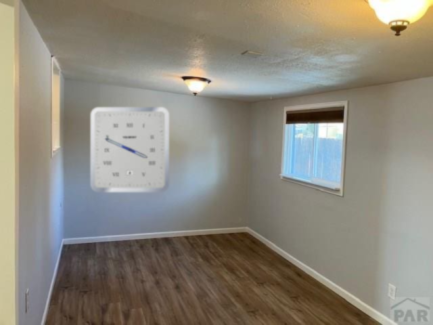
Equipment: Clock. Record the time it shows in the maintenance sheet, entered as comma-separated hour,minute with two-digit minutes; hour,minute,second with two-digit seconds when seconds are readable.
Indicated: 3,49
